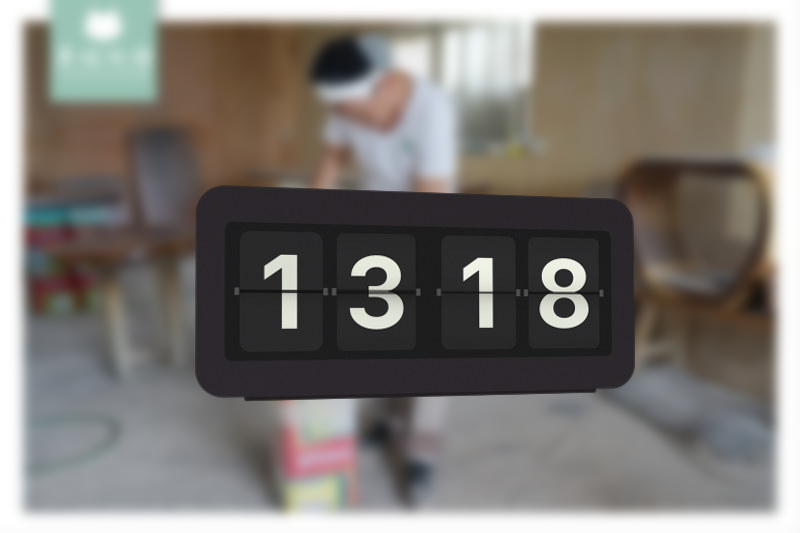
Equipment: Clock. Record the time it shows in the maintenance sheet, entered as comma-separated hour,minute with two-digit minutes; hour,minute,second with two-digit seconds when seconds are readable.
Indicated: 13,18
